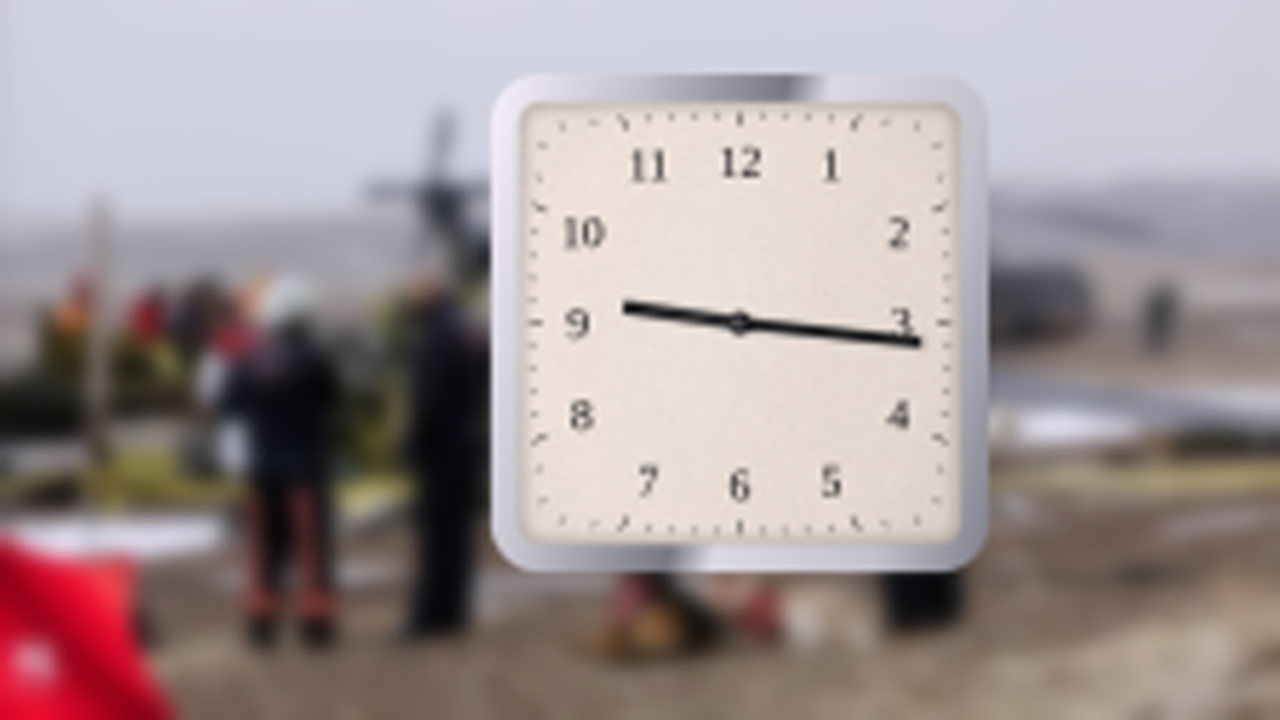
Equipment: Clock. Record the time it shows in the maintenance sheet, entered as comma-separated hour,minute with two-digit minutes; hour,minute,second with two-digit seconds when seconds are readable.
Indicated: 9,16
